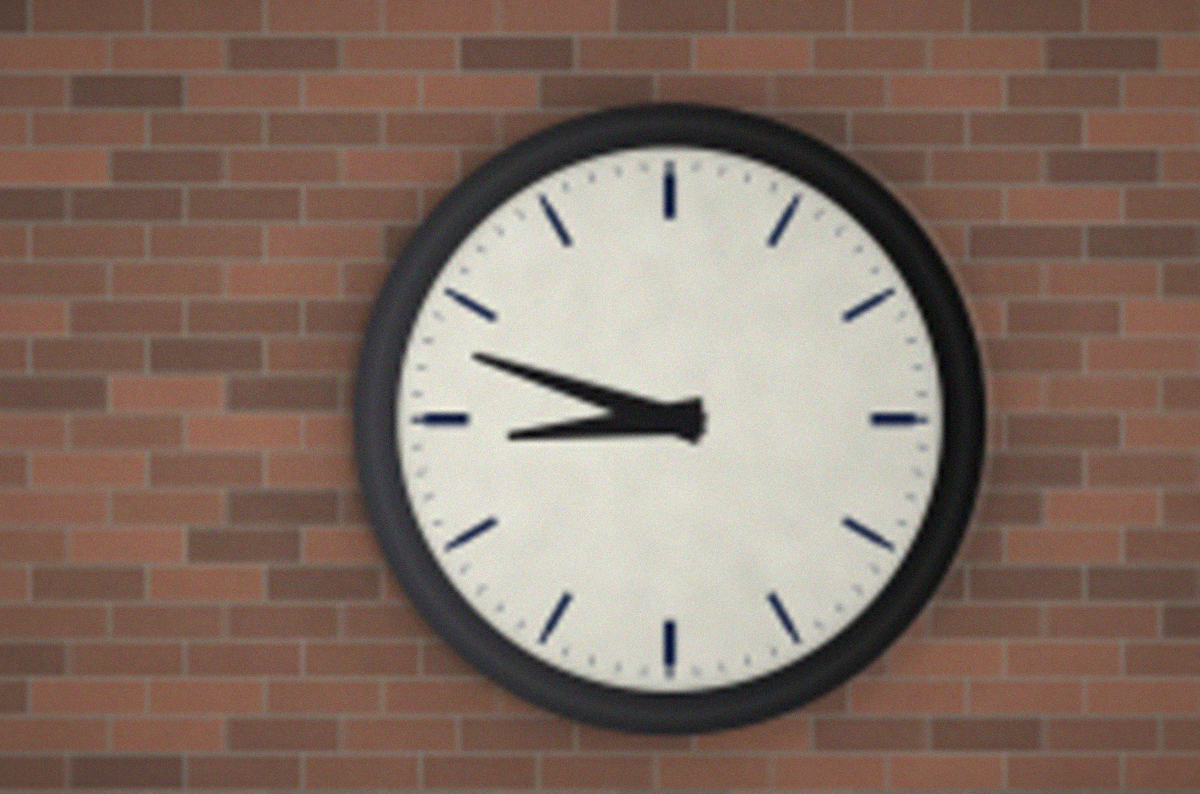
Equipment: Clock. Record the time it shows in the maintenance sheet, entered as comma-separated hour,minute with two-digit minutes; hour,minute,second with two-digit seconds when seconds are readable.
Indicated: 8,48
